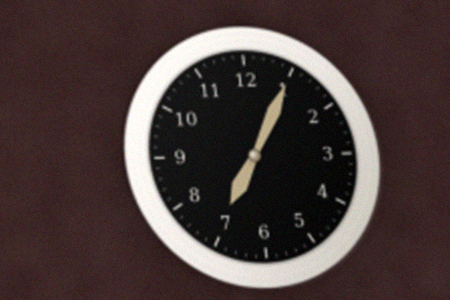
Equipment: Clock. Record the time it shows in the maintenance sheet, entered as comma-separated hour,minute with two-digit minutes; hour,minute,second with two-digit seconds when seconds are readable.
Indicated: 7,05
